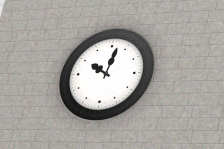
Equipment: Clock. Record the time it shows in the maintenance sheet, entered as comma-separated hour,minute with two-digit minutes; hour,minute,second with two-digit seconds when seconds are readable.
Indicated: 10,02
